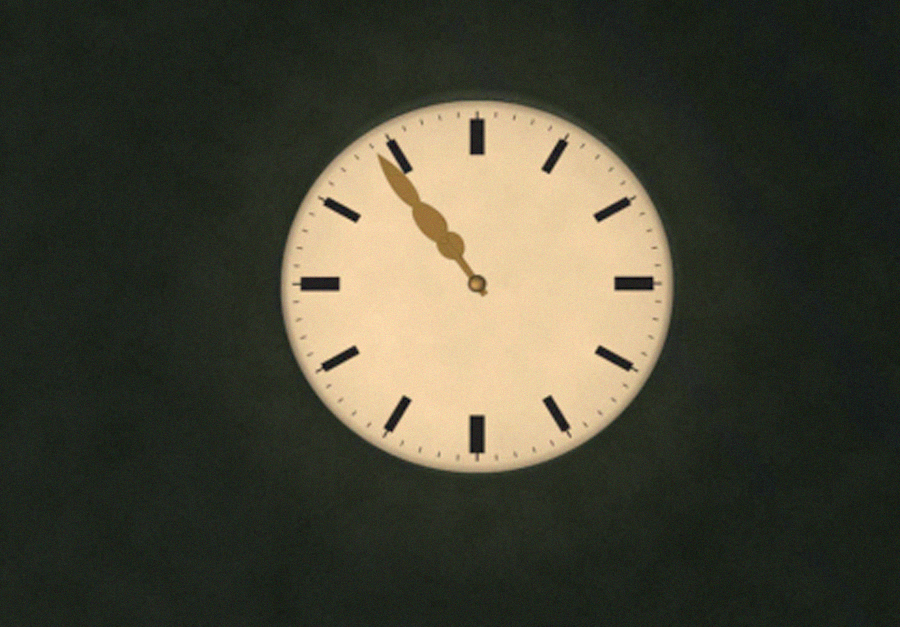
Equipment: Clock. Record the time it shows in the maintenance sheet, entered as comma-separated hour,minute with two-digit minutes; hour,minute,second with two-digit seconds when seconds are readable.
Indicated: 10,54
